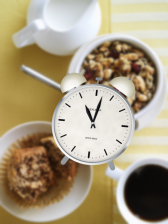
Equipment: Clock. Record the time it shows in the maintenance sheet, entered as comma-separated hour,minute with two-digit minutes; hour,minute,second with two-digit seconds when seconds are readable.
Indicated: 11,02
